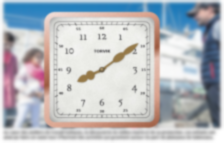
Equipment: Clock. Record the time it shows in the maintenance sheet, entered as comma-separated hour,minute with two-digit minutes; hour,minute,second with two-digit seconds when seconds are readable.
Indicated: 8,09
